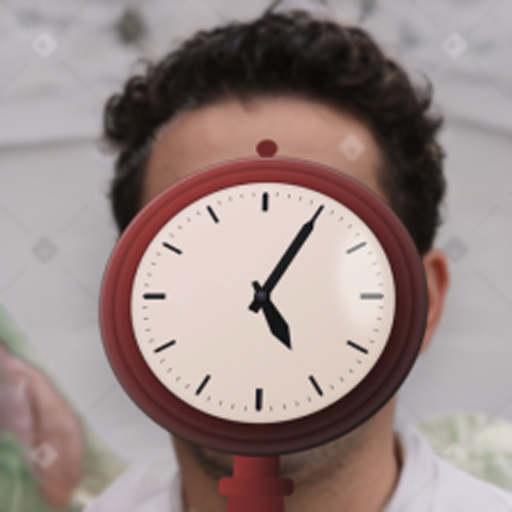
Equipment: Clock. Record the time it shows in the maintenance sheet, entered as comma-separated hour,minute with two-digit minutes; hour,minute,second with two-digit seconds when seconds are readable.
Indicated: 5,05
